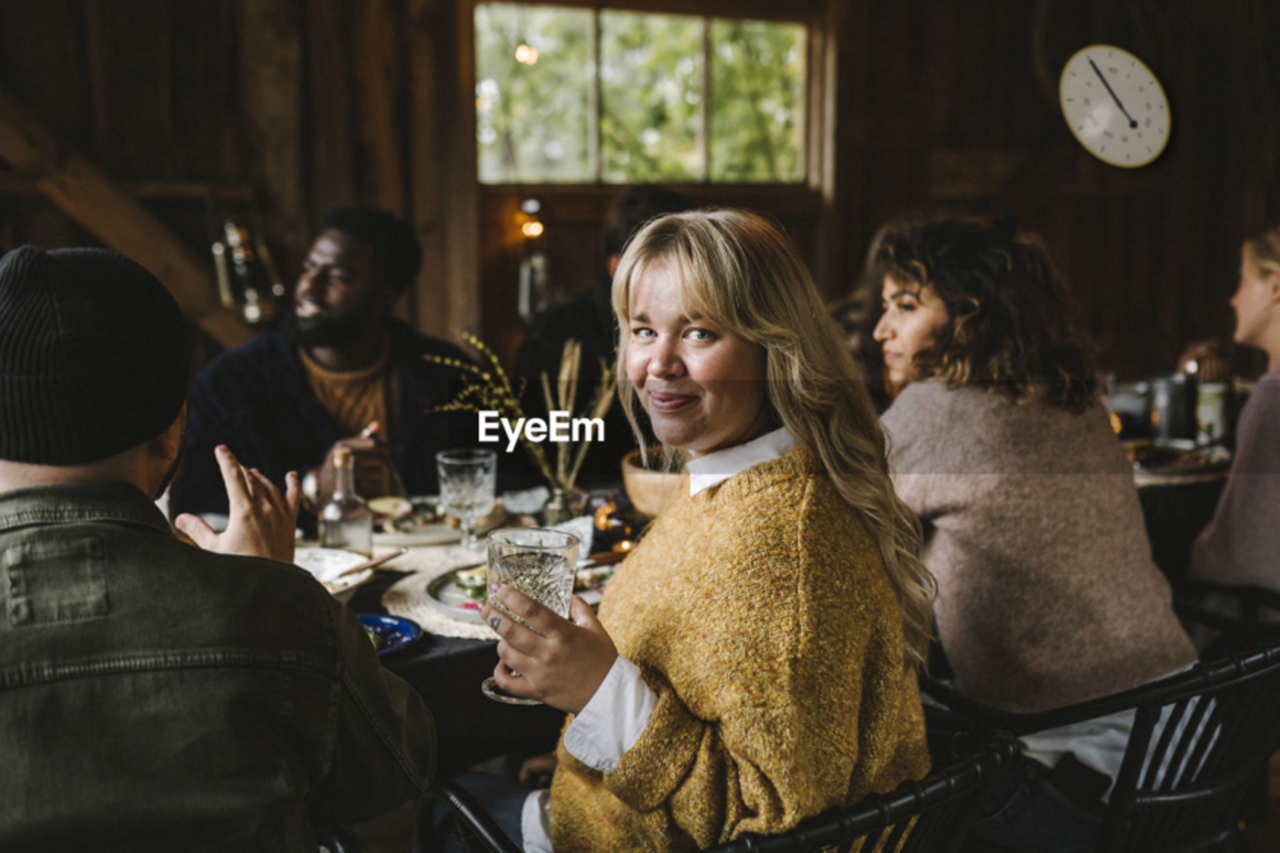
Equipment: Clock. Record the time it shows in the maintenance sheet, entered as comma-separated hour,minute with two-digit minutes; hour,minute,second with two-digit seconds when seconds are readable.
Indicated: 4,55
